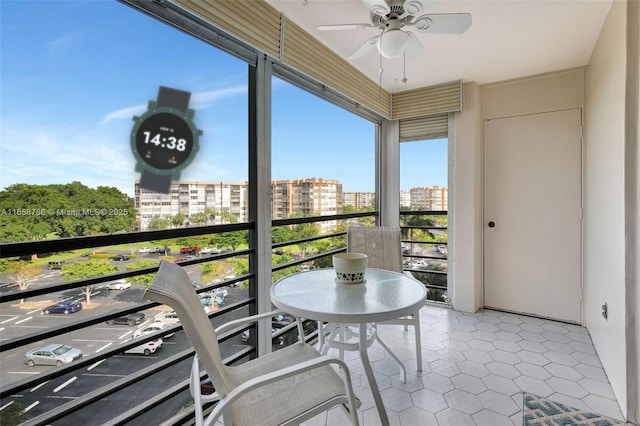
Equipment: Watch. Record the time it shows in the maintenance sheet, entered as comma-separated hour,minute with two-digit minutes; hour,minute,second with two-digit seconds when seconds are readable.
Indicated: 14,38
